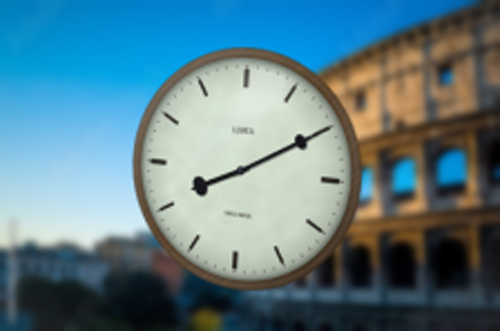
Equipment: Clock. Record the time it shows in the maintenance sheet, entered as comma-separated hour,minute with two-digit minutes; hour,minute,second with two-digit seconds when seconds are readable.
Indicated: 8,10
